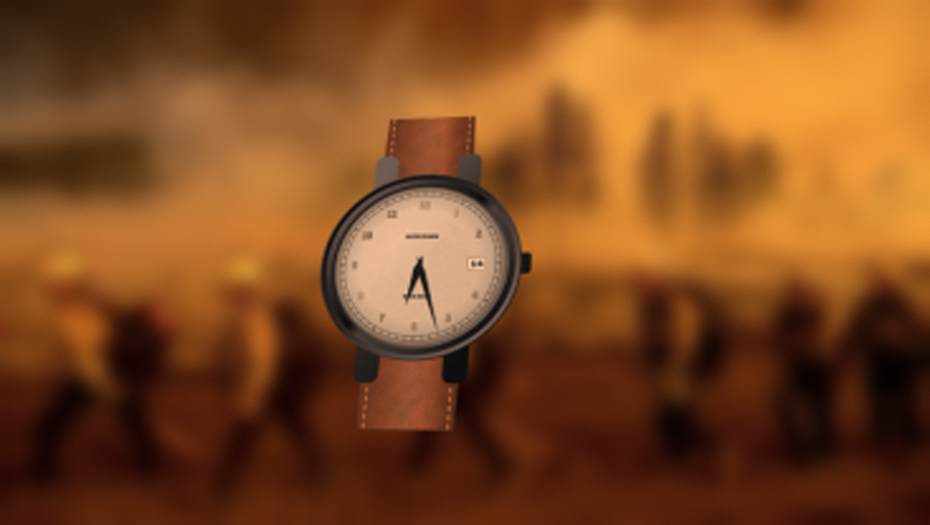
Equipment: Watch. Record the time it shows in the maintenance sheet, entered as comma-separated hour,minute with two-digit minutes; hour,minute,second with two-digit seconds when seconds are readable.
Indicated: 6,27
